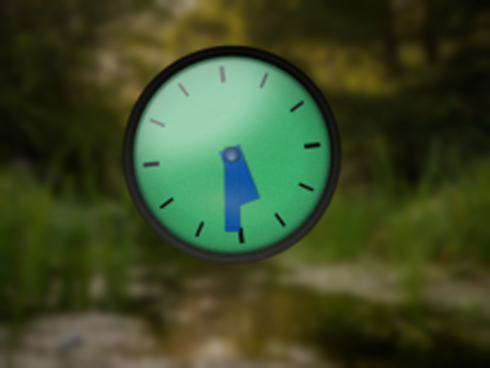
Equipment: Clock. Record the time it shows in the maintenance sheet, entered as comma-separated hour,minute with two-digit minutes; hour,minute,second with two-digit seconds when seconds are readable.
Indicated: 5,31
